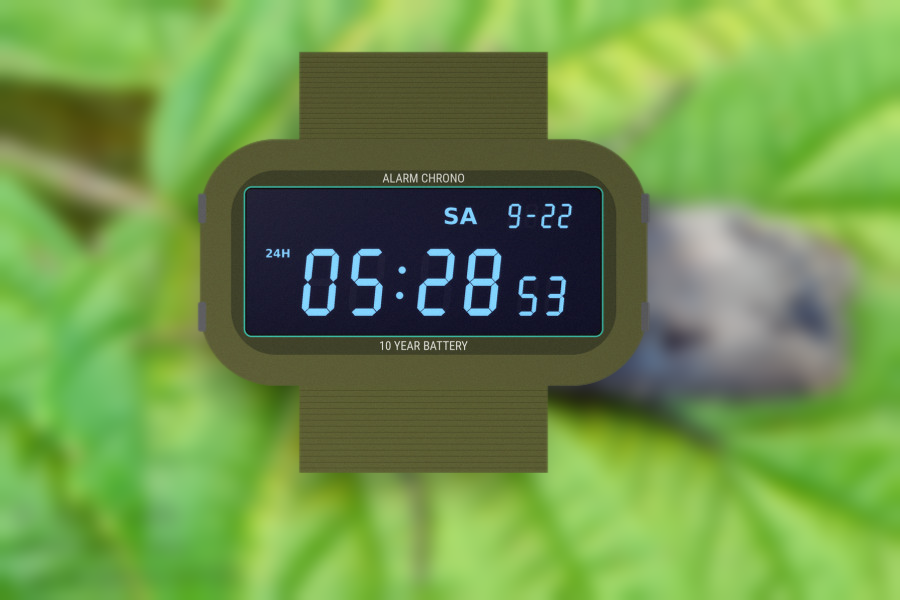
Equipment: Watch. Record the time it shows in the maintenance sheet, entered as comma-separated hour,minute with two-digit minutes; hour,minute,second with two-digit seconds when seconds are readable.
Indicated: 5,28,53
